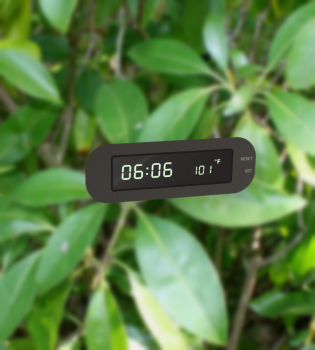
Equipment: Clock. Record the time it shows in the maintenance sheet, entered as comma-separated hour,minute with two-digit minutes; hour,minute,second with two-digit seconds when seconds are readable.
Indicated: 6,06
